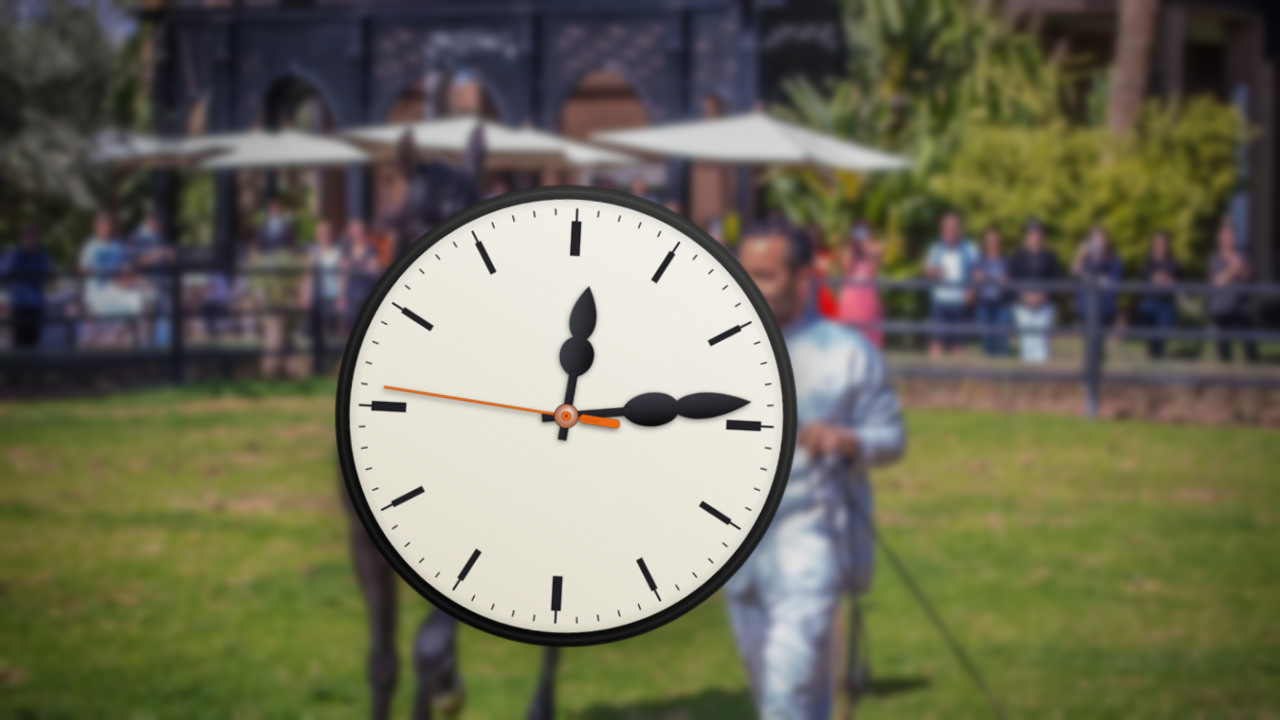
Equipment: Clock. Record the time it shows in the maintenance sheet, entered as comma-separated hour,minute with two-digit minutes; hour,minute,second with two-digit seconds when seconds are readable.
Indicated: 12,13,46
